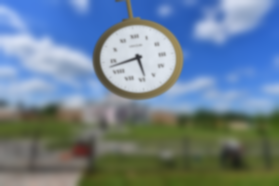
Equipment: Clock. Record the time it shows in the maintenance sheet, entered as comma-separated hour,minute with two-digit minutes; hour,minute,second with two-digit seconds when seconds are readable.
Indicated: 5,43
